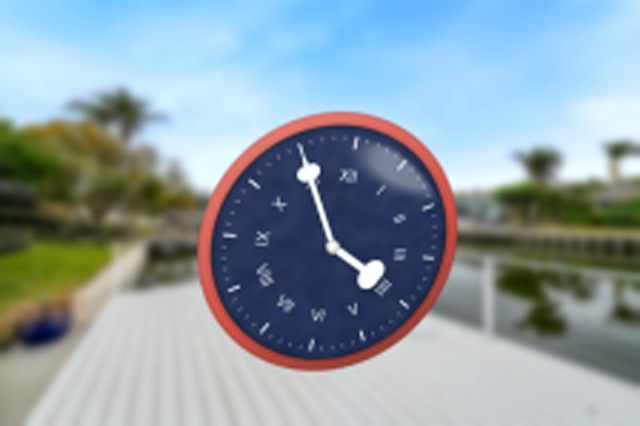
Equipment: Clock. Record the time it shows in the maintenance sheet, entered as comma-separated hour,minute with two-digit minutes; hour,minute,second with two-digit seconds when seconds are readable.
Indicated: 3,55
